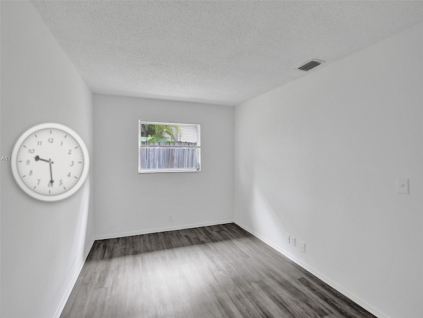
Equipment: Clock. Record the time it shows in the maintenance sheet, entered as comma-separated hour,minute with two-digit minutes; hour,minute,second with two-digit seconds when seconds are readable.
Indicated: 9,29
